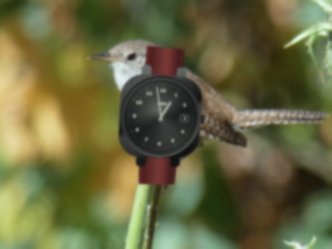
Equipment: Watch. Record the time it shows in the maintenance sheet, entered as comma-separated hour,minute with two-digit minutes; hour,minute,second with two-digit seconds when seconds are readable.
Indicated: 12,58
